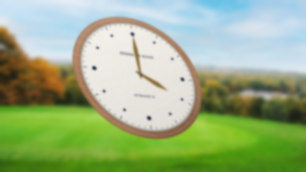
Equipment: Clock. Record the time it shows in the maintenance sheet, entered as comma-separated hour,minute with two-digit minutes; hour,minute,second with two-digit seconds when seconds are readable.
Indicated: 4,00
